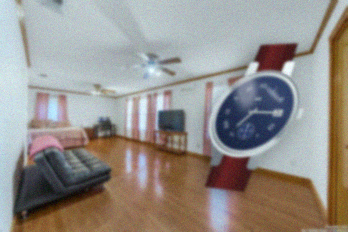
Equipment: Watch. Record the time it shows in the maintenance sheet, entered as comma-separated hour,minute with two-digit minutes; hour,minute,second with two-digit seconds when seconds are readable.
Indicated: 7,15
